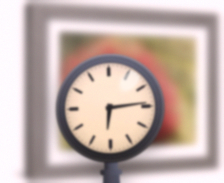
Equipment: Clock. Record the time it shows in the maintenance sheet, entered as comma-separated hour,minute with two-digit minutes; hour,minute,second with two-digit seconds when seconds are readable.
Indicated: 6,14
